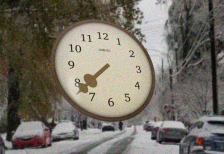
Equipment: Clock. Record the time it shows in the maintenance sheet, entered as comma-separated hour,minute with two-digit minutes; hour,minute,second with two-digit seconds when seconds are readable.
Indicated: 7,38
